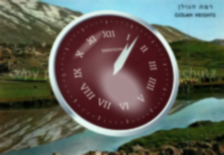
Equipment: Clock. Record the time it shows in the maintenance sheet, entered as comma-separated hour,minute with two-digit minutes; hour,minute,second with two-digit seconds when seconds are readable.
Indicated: 1,07
